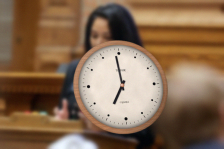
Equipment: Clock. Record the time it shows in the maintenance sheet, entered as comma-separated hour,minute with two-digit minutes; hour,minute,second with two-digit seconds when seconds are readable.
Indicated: 6,59
